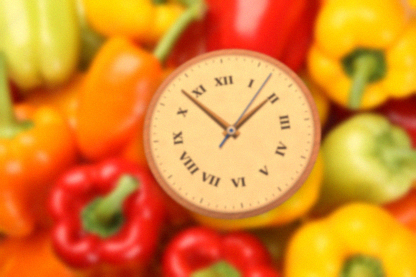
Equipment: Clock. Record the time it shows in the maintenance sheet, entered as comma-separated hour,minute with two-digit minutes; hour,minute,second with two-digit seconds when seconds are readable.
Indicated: 1,53,07
